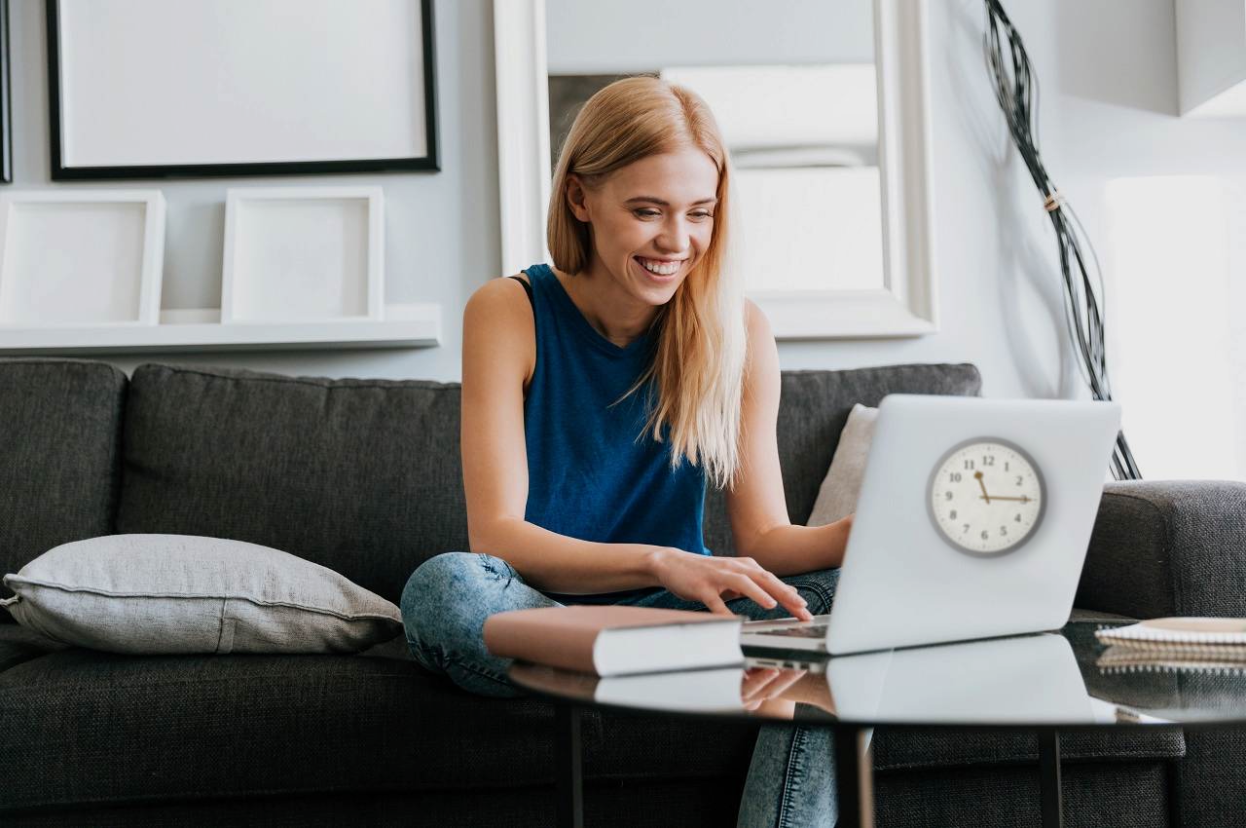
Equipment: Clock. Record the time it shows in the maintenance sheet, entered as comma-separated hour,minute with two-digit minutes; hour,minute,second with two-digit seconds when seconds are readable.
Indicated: 11,15
